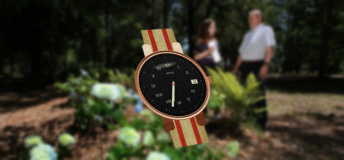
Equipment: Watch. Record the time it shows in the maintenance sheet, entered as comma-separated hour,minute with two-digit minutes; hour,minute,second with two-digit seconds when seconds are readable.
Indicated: 6,33
